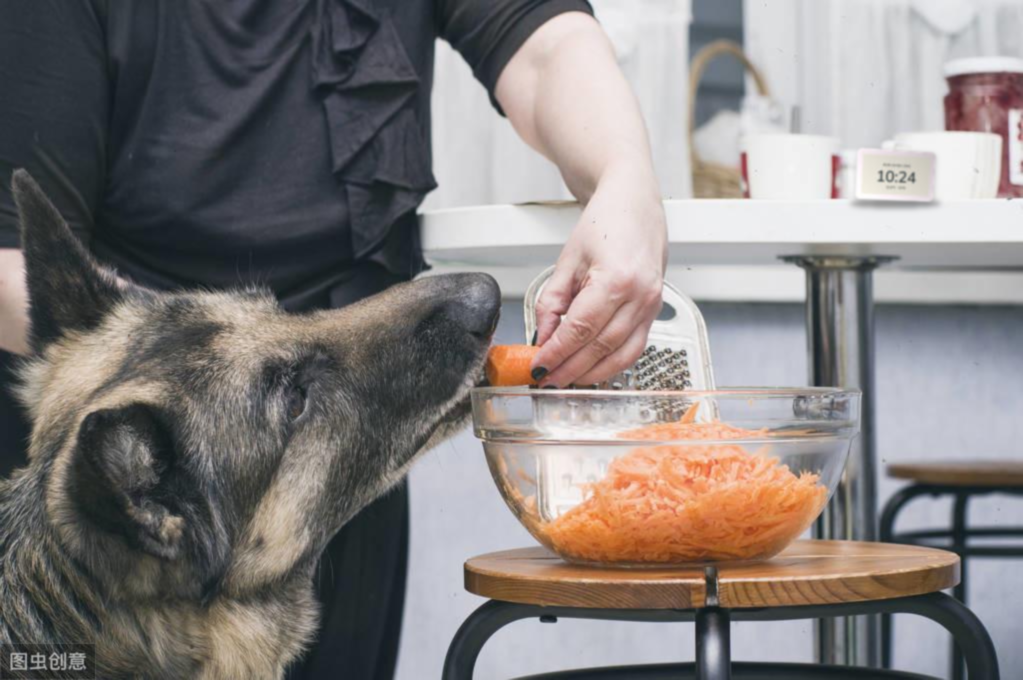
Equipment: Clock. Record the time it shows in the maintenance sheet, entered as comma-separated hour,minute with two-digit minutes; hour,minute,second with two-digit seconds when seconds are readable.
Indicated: 10,24
